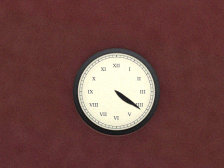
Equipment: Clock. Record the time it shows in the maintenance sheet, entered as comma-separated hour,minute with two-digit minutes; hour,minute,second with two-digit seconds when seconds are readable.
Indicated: 4,21
